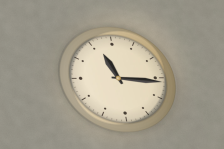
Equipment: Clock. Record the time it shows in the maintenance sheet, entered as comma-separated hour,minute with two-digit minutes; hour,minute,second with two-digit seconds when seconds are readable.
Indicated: 11,16
